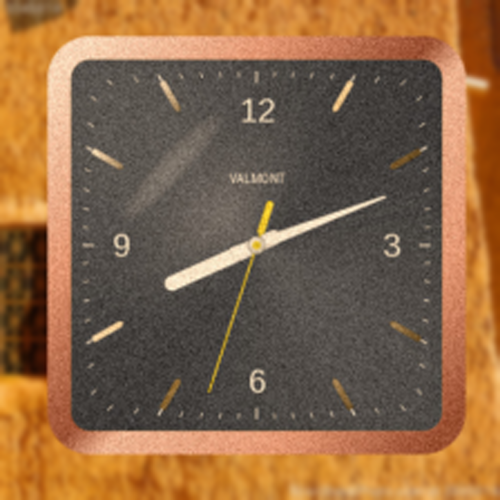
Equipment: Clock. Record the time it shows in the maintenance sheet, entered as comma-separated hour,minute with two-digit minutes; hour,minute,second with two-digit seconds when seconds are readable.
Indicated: 8,11,33
